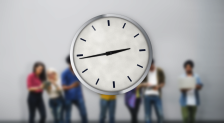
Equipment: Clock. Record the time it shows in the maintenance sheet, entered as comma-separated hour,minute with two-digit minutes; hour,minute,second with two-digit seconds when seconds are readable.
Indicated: 2,44
